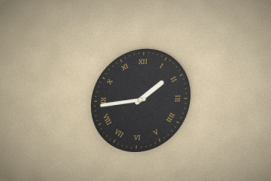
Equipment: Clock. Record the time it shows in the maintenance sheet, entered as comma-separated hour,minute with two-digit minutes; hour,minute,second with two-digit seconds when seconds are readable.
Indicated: 1,44
